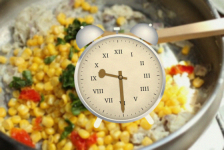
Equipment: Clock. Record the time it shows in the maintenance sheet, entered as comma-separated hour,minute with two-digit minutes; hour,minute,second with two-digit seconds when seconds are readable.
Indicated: 9,30
